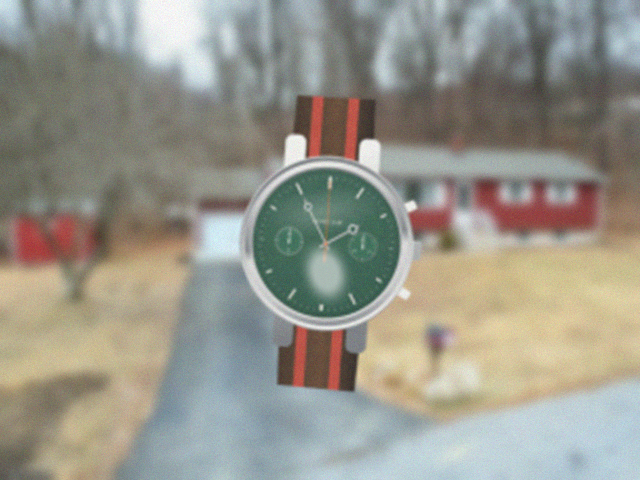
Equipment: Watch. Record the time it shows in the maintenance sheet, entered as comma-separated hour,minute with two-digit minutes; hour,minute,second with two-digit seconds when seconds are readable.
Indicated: 1,55
